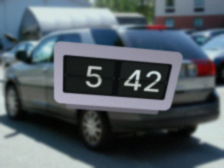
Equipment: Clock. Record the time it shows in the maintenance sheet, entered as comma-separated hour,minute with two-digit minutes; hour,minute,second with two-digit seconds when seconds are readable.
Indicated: 5,42
